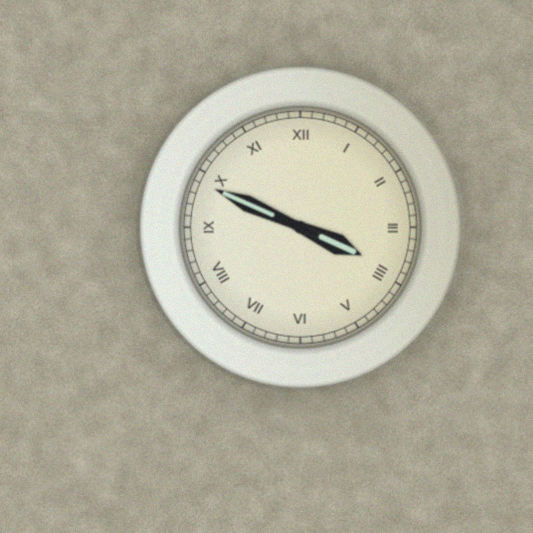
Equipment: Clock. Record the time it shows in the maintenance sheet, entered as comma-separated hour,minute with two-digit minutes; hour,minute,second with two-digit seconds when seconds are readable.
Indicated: 3,49
